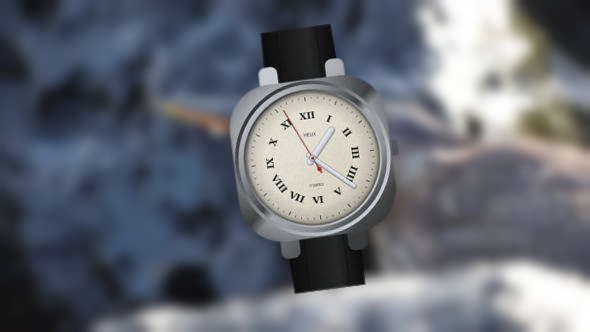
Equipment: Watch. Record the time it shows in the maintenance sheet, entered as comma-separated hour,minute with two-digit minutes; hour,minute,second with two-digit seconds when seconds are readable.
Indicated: 1,21,56
